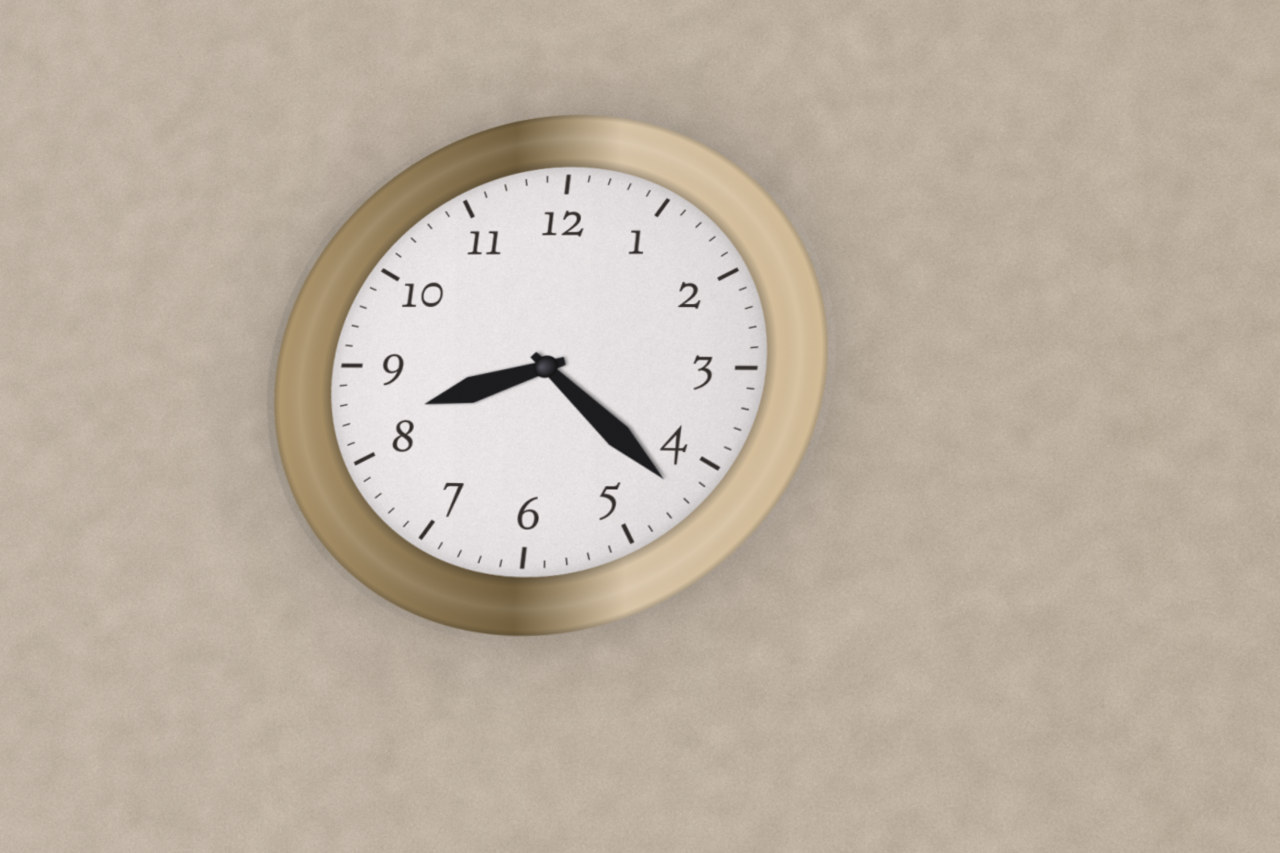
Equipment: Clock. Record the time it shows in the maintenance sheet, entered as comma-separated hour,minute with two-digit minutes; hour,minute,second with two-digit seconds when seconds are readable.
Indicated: 8,22
